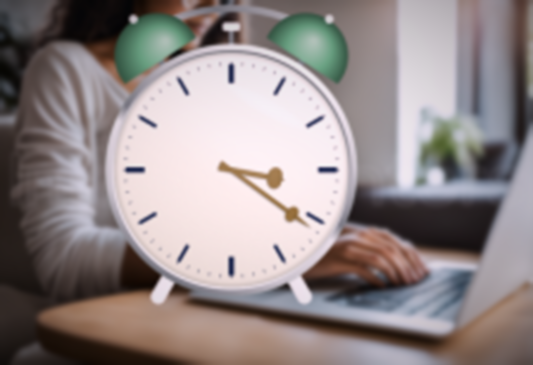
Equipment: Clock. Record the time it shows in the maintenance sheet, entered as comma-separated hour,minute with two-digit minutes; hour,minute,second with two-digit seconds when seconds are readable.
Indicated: 3,21
